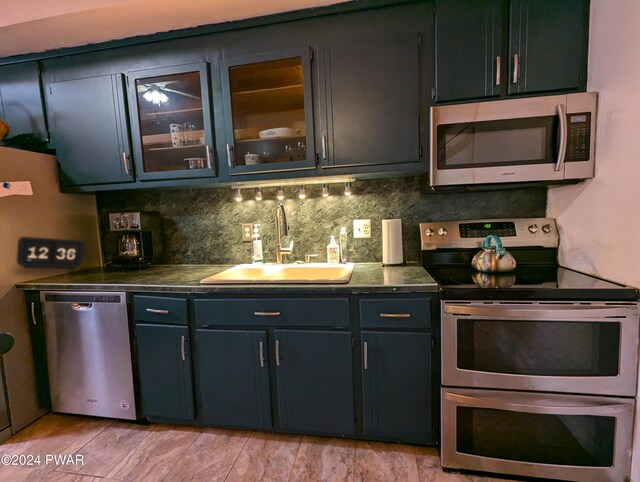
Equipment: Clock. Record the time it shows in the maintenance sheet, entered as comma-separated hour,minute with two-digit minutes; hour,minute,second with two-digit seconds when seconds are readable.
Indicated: 12,36
